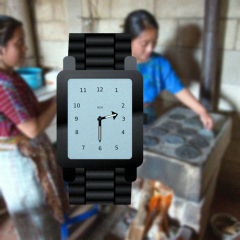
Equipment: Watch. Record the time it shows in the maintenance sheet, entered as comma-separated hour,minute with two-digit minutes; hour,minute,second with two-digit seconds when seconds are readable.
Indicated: 2,30
